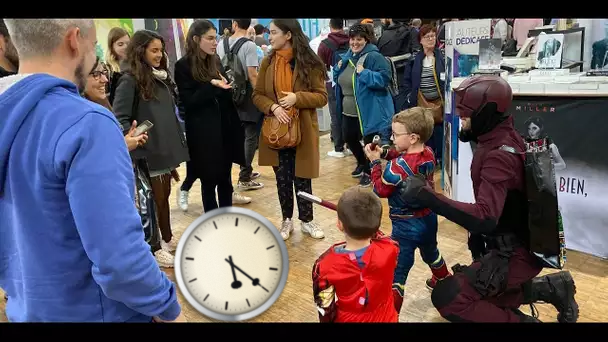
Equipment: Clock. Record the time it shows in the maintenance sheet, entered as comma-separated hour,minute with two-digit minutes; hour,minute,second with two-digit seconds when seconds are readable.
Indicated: 5,20
